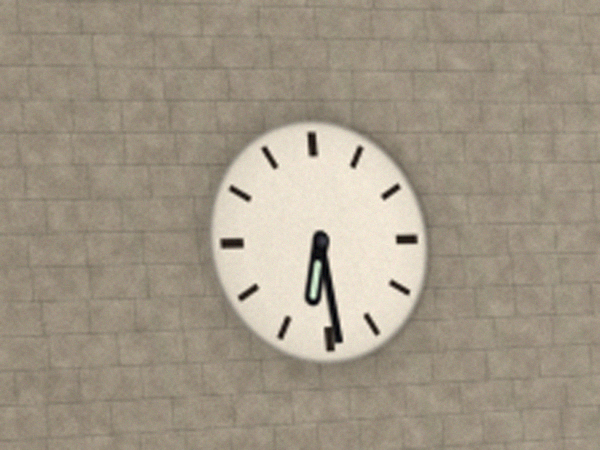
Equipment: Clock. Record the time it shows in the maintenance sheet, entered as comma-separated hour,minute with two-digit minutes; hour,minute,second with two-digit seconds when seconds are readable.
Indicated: 6,29
